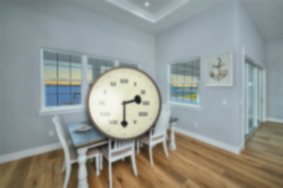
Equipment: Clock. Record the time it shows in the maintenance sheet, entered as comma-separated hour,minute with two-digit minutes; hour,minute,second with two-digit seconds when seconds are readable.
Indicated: 2,30
